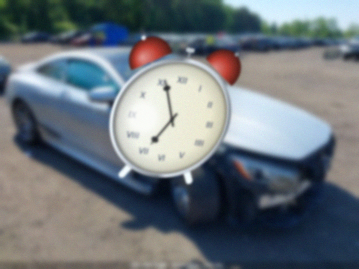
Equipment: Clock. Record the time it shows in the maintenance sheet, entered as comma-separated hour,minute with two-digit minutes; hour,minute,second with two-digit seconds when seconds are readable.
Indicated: 6,56
